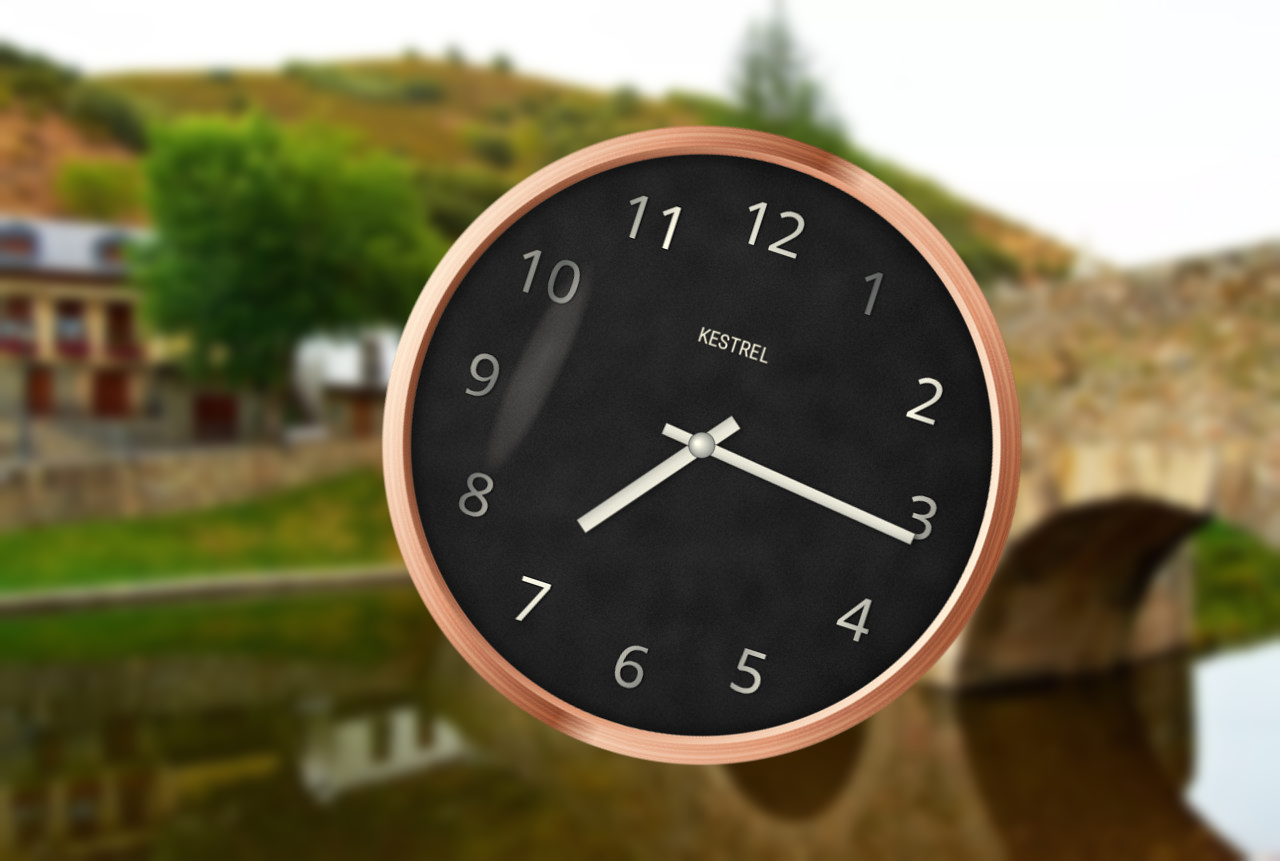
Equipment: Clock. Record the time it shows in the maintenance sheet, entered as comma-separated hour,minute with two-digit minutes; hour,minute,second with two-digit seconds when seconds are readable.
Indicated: 7,16
